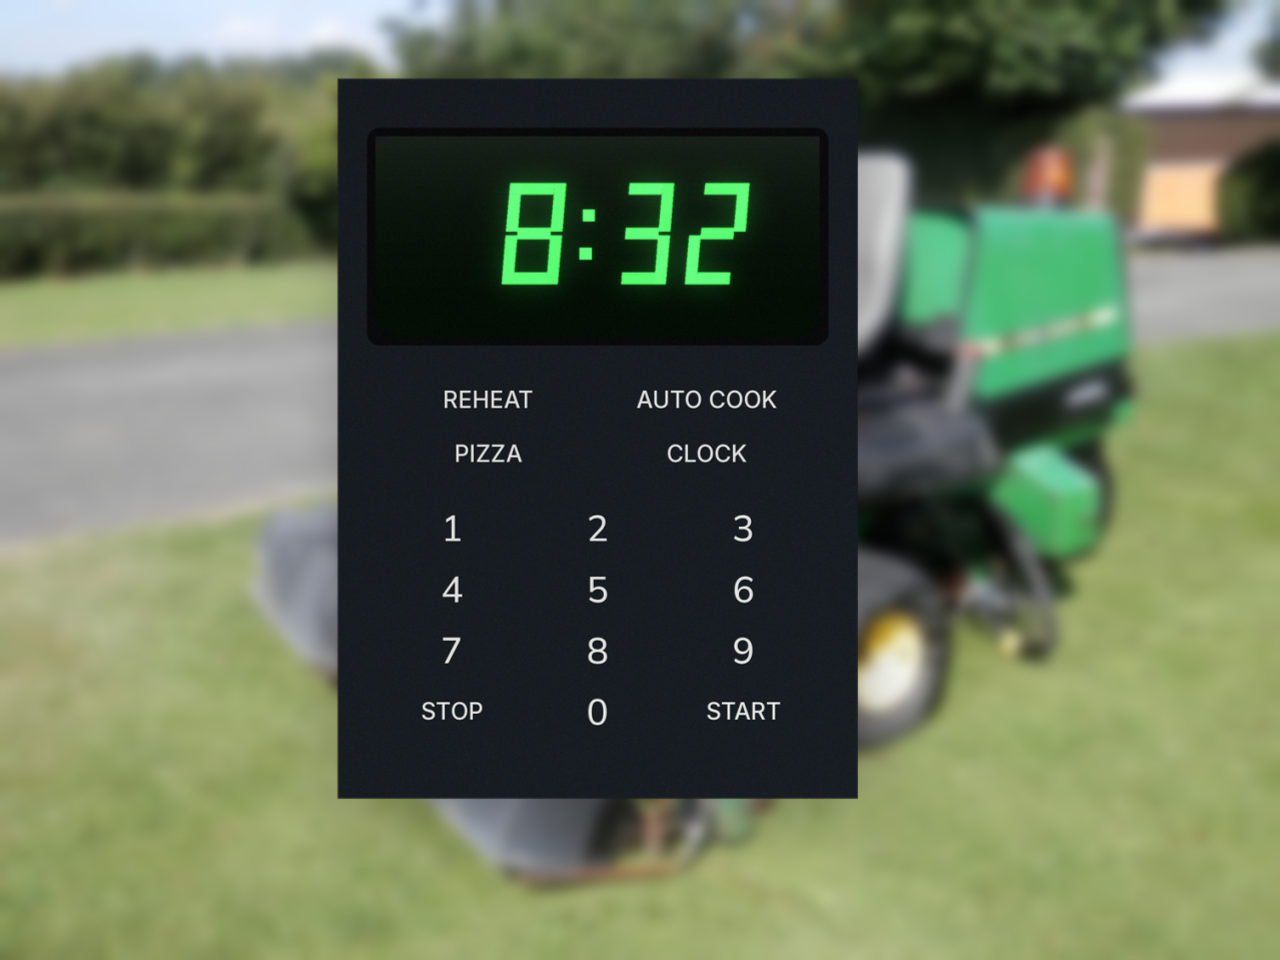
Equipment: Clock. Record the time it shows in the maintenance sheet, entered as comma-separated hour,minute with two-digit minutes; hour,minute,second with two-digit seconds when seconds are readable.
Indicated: 8,32
